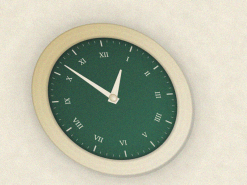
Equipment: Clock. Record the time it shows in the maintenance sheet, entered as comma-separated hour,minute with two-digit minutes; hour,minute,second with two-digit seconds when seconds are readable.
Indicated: 12,52
